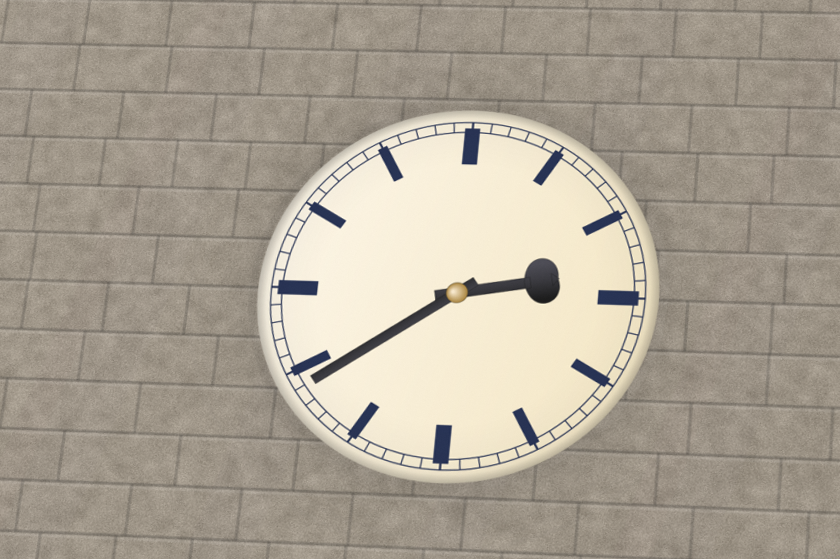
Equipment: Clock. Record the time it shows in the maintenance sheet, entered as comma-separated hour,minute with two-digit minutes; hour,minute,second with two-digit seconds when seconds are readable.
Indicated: 2,39
